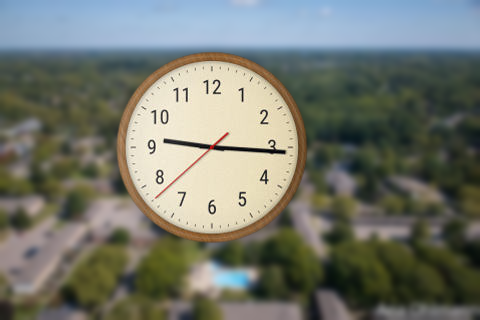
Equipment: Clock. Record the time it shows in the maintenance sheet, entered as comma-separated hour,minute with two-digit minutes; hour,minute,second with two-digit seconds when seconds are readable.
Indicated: 9,15,38
